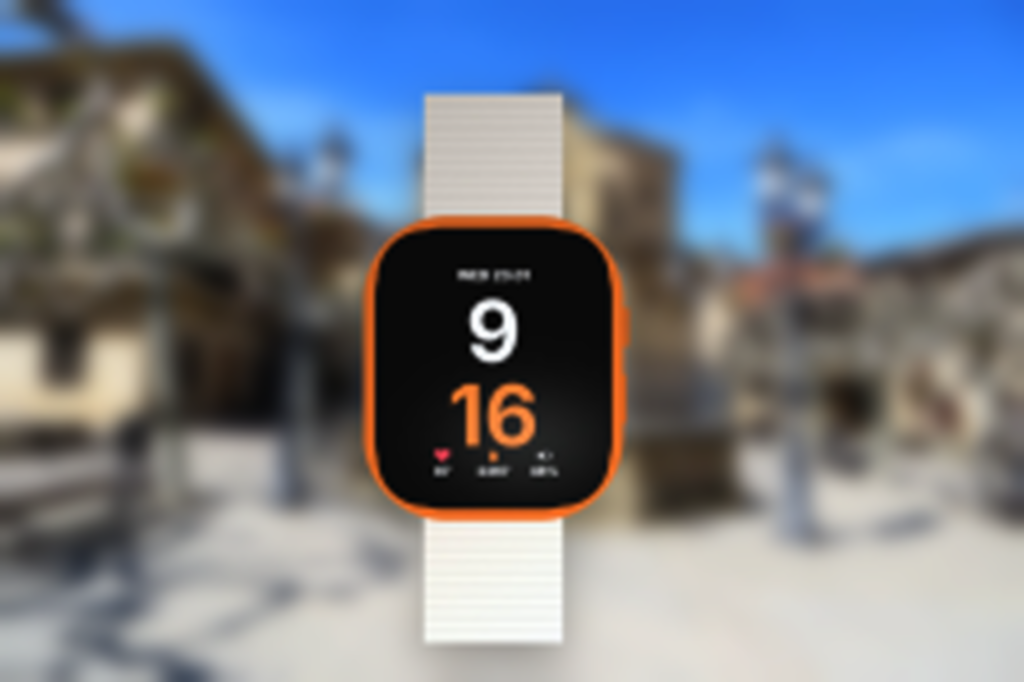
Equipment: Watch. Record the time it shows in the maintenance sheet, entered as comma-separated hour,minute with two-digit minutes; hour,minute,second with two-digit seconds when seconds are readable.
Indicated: 9,16
